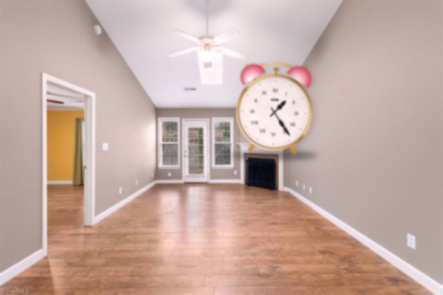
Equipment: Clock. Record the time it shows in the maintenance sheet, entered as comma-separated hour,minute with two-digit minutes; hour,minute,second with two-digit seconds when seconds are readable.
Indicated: 1,24
